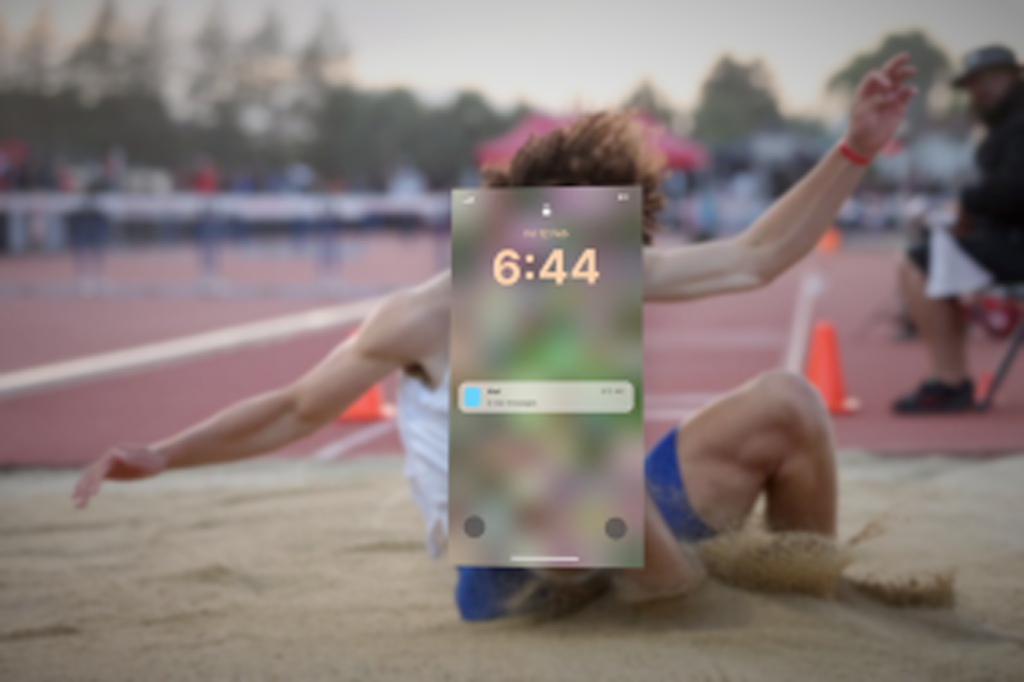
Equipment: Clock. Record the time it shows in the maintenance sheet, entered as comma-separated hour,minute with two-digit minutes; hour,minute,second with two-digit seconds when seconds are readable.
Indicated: 6,44
